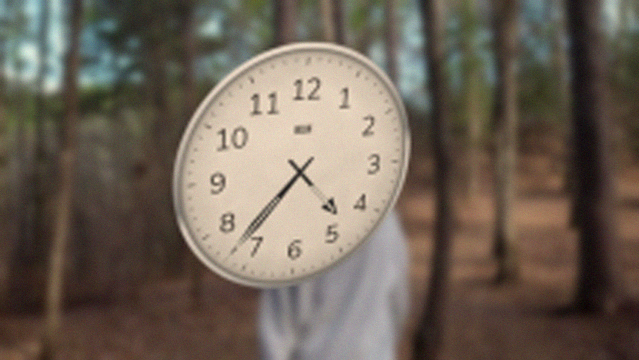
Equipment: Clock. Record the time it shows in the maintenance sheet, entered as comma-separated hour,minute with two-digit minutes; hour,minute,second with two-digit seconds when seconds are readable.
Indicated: 4,37
